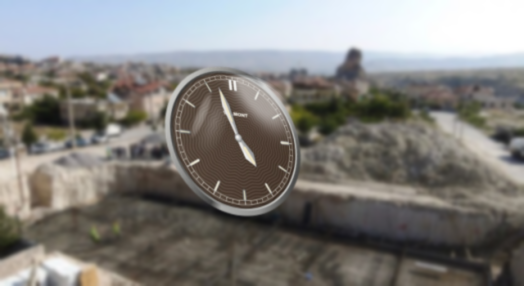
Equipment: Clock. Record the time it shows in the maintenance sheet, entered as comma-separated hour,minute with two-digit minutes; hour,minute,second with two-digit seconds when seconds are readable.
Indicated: 4,57
